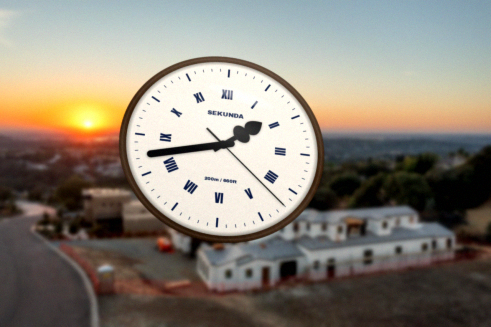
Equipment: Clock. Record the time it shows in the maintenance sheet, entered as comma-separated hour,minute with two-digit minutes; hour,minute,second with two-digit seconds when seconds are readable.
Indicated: 1,42,22
